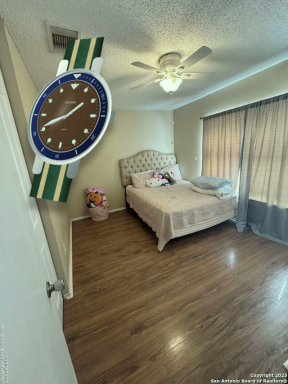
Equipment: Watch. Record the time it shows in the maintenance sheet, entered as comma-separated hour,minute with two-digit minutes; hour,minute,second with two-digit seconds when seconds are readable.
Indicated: 1,41
